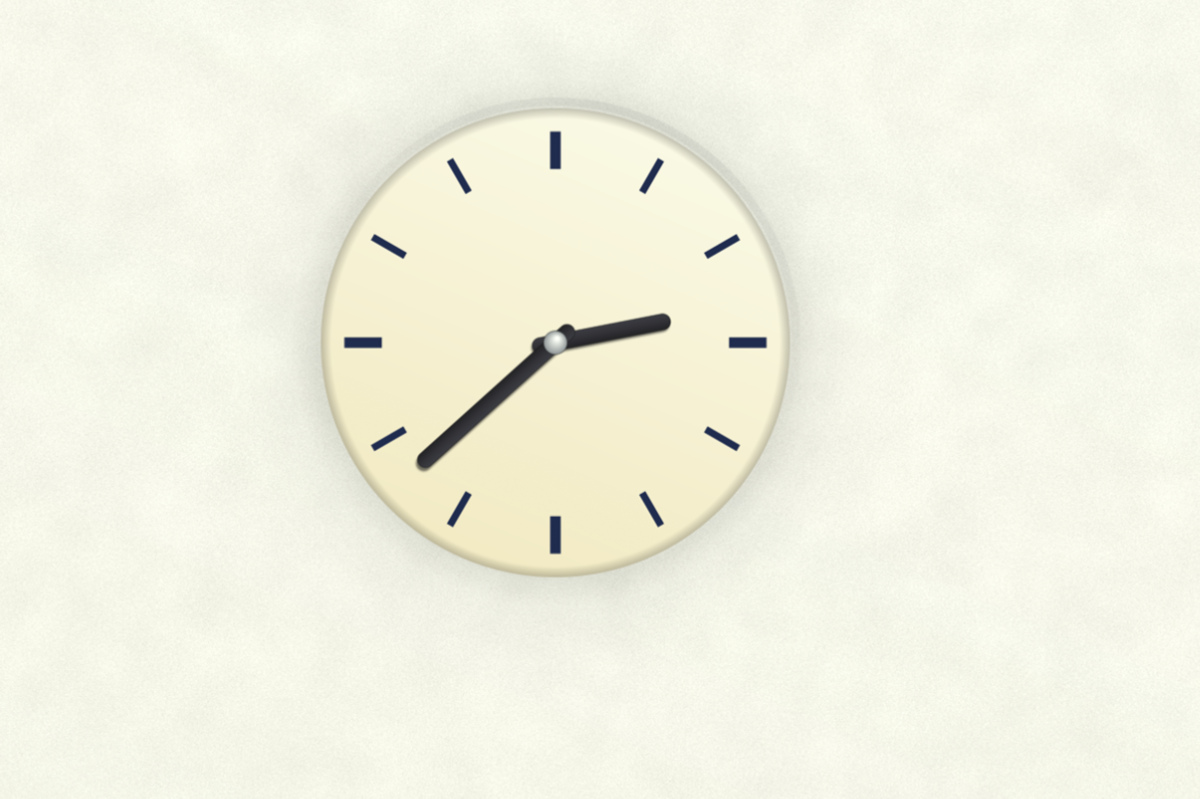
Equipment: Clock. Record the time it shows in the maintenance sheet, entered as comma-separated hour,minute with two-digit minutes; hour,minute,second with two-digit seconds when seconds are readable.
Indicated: 2,38
